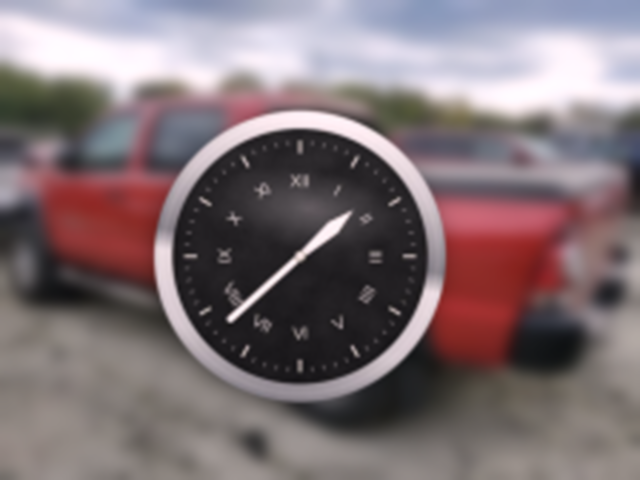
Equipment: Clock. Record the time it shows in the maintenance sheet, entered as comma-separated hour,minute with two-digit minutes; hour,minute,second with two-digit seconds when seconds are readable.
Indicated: 1,38
